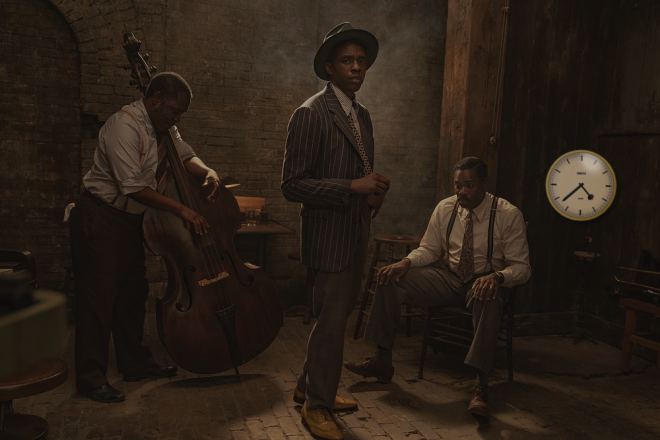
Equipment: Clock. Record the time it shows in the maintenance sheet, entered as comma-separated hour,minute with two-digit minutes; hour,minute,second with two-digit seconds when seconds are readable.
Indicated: 4,38
